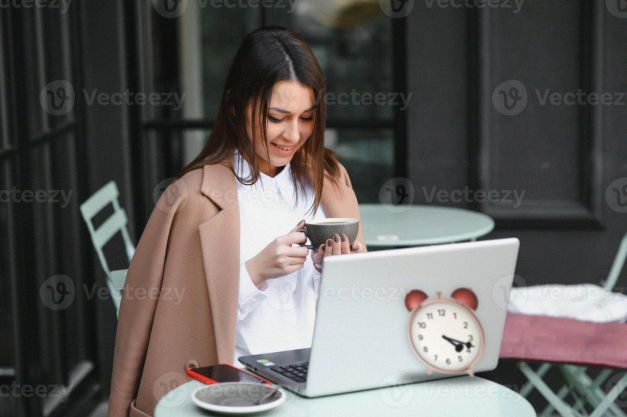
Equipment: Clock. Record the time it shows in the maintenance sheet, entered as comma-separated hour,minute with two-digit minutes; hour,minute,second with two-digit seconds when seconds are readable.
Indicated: 4,18
